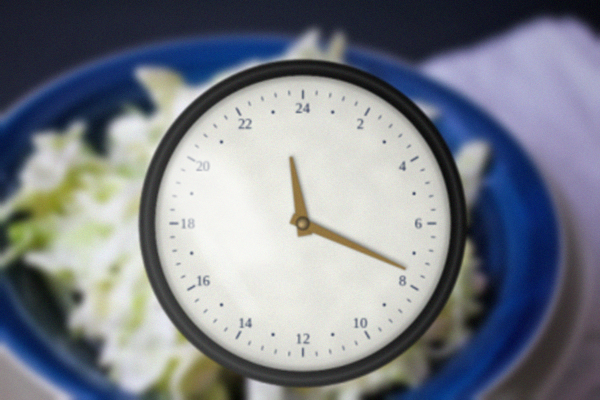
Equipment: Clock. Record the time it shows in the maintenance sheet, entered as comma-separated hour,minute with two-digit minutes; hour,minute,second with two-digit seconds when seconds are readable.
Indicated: 23,19
